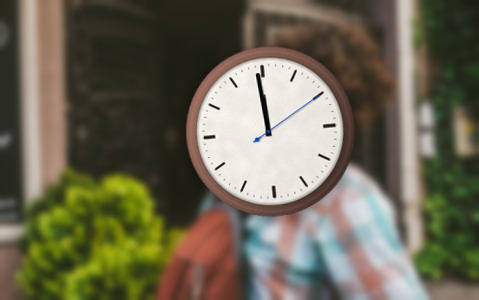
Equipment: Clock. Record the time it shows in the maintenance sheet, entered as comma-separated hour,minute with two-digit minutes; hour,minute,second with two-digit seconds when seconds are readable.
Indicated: 11,59,10
